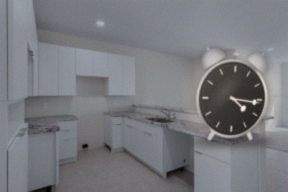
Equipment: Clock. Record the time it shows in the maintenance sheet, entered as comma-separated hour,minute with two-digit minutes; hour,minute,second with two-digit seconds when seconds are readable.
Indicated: 4,16
